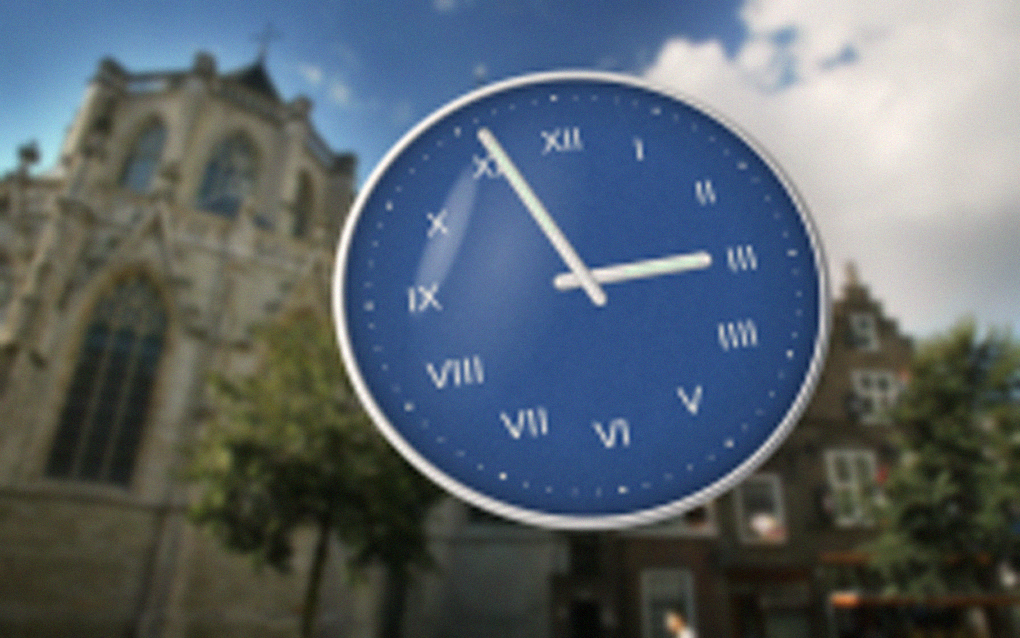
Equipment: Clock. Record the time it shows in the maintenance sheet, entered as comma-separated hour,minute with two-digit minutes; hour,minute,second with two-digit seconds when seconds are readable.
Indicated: 2,56
